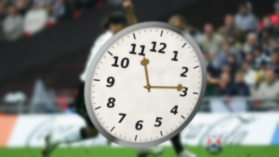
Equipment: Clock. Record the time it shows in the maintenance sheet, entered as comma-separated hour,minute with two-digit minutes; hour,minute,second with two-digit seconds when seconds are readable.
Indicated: 11,14
